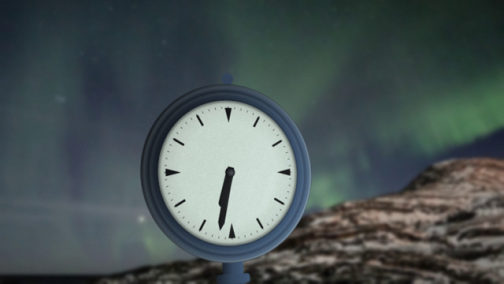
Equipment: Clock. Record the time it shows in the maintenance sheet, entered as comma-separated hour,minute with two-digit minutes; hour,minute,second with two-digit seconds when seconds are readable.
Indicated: 6,32
